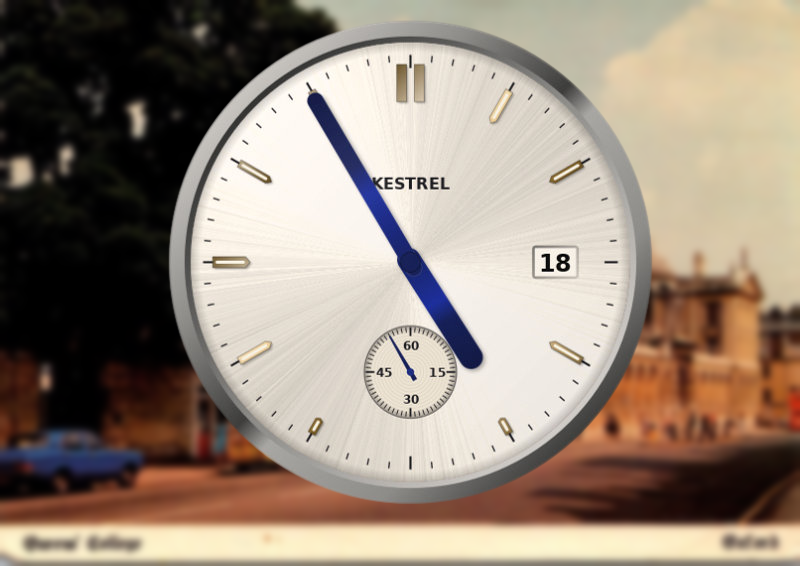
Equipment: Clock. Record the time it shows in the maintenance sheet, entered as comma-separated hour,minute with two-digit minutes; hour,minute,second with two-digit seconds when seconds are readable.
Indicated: 4,54,55
